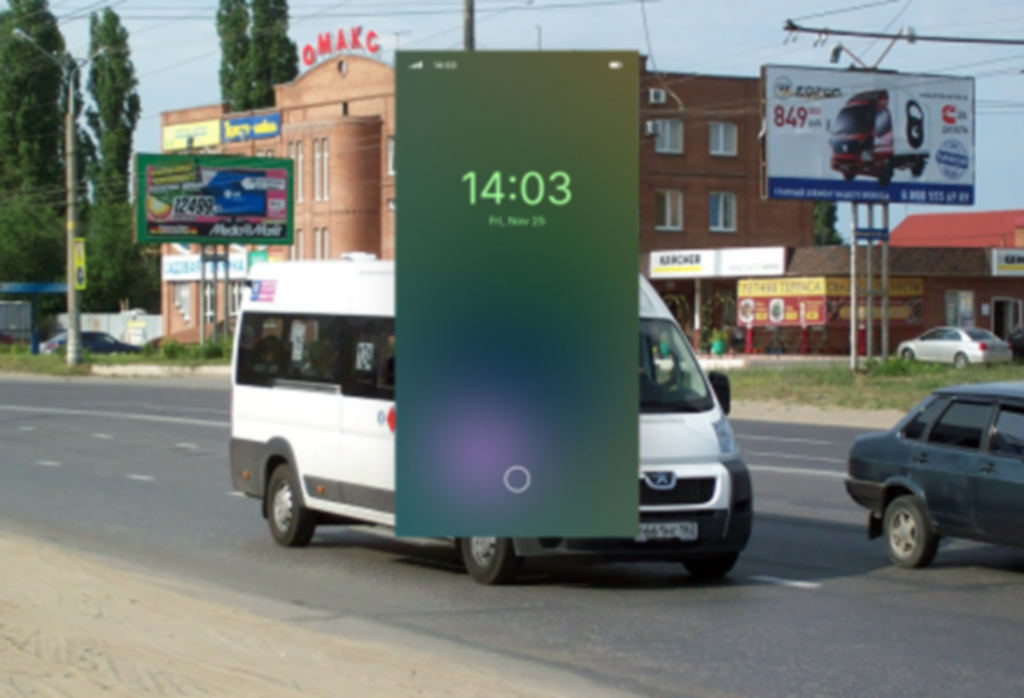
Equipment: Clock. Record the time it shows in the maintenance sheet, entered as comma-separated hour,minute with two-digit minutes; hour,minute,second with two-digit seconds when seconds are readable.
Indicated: 14,03
